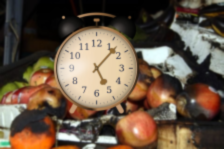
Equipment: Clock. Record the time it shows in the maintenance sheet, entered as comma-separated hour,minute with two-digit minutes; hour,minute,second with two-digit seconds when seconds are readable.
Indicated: 5,07
